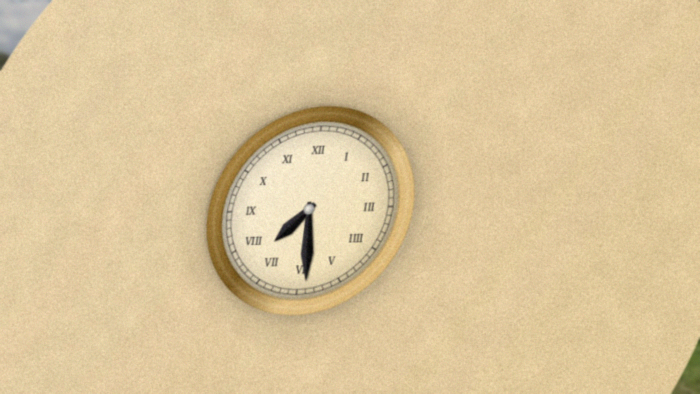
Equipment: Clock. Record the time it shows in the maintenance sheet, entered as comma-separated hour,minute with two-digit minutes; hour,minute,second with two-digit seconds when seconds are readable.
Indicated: 7,29
